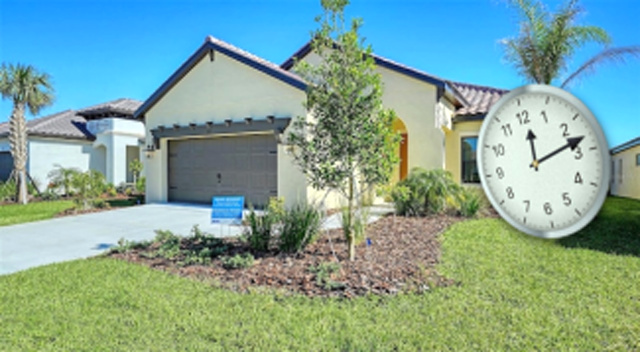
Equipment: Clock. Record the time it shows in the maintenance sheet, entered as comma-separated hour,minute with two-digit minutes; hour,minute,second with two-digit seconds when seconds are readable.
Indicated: 12,13
